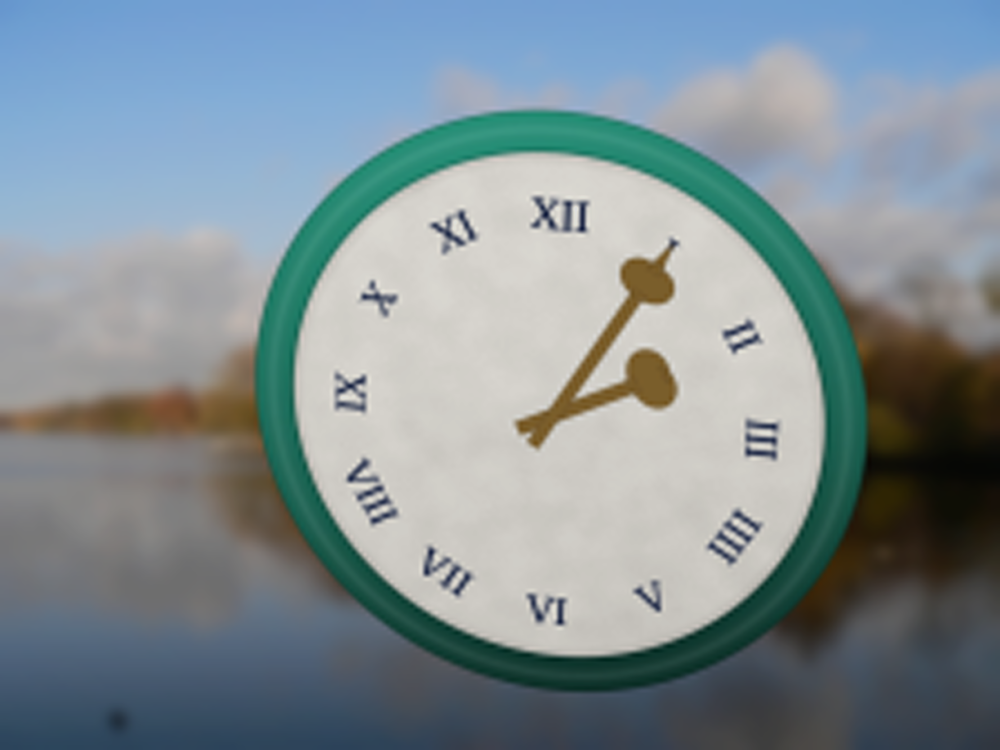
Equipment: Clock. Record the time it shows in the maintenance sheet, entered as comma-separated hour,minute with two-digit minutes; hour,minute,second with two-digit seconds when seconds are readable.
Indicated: 2,05
